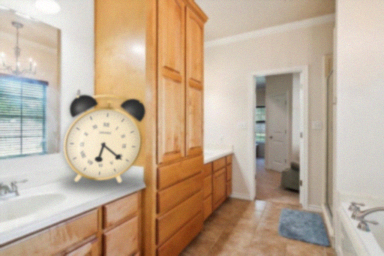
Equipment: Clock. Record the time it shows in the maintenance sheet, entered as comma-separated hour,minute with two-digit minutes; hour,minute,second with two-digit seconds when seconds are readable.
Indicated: 6,21
